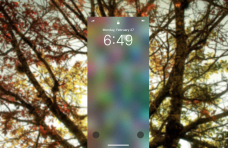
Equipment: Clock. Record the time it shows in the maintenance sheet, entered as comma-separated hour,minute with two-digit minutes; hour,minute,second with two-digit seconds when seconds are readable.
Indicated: 6,49
